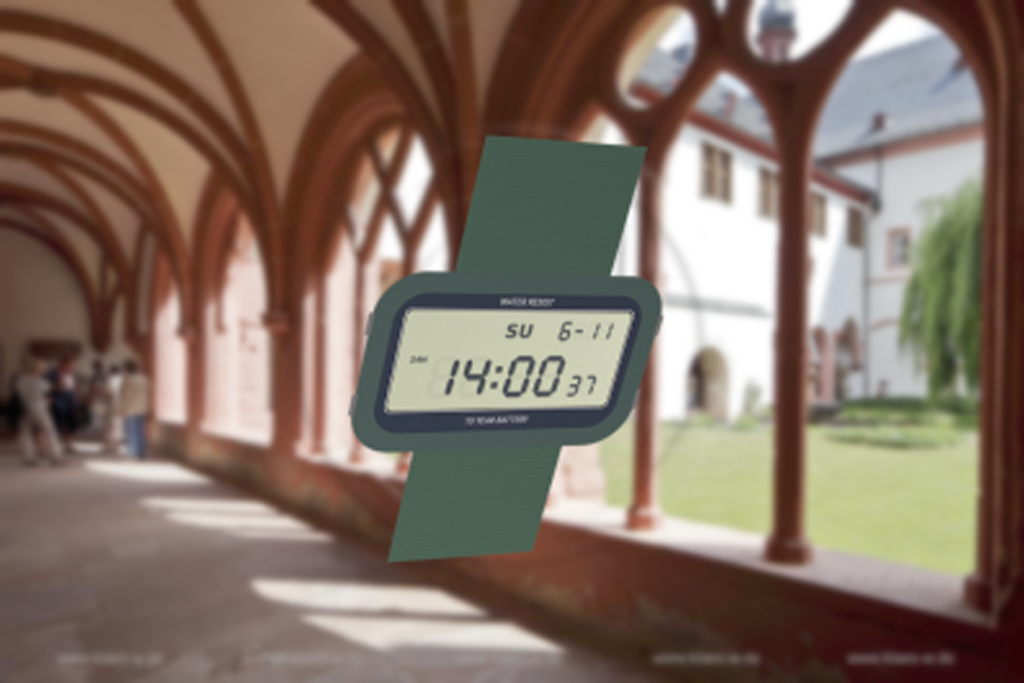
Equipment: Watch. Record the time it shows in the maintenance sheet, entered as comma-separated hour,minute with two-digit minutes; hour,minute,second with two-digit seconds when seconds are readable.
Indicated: 14,00,37
